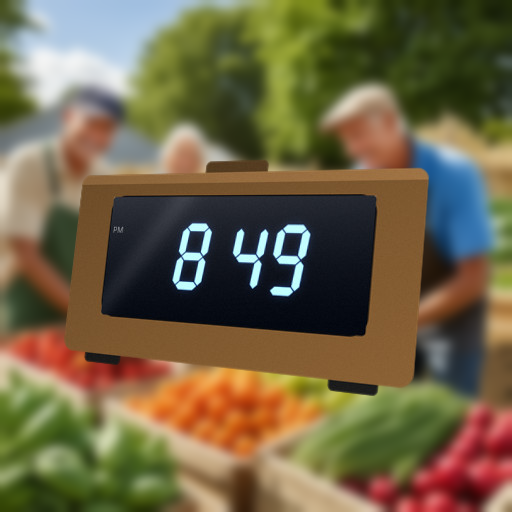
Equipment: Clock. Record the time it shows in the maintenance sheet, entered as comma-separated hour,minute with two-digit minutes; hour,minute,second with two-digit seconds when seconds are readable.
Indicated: 8,49
